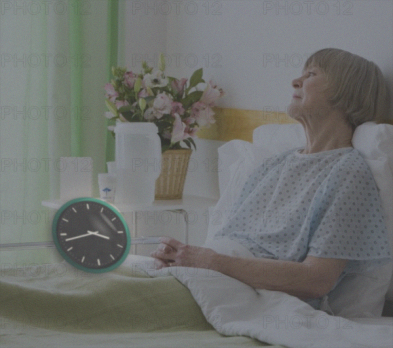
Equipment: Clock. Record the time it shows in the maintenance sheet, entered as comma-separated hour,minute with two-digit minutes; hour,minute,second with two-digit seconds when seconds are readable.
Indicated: 3,43
